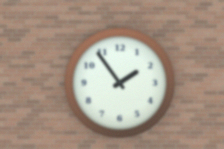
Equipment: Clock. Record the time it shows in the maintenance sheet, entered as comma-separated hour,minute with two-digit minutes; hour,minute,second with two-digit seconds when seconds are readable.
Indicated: 1,54
